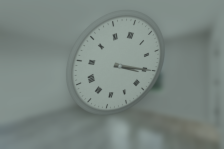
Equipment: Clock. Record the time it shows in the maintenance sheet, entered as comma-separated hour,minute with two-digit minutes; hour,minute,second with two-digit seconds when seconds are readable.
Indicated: 3,15
